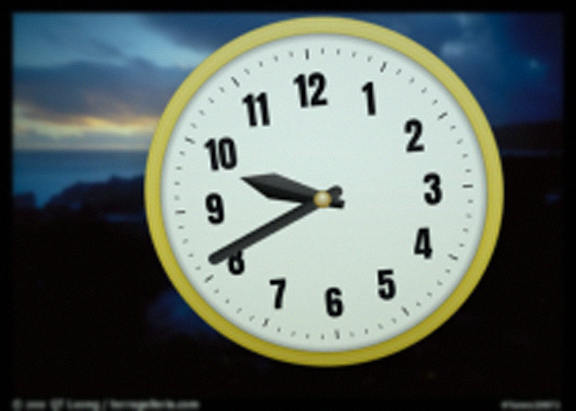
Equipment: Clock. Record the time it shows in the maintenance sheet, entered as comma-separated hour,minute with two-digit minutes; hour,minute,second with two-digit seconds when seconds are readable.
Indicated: 9,41
